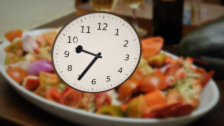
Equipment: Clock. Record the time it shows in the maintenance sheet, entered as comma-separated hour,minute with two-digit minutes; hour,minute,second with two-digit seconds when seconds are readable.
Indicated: 9,35
